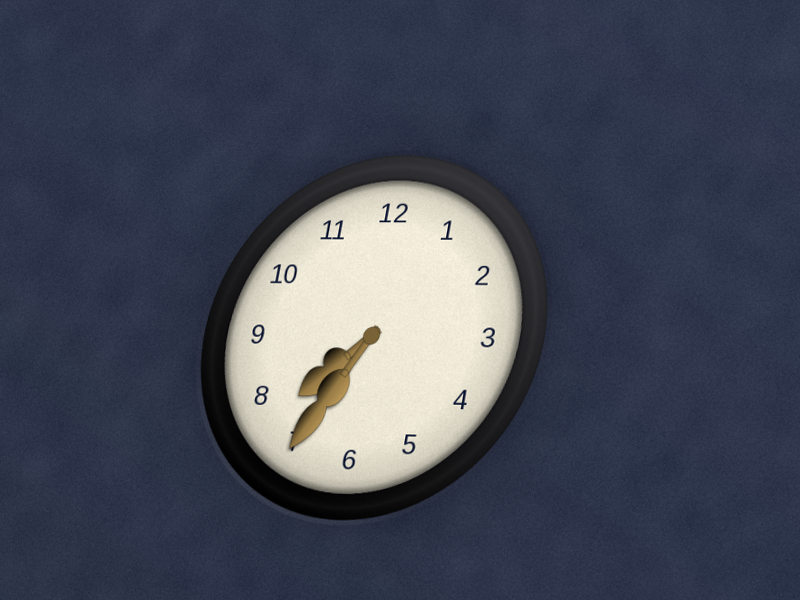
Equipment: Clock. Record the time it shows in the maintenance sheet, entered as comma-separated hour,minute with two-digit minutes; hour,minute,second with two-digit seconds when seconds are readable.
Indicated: 7,35
